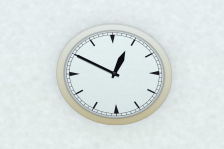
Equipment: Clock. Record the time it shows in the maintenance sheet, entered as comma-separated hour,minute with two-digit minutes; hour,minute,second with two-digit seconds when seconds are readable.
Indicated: 12,50
